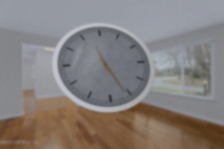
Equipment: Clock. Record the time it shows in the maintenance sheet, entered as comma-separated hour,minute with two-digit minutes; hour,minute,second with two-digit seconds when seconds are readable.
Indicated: 11,26
